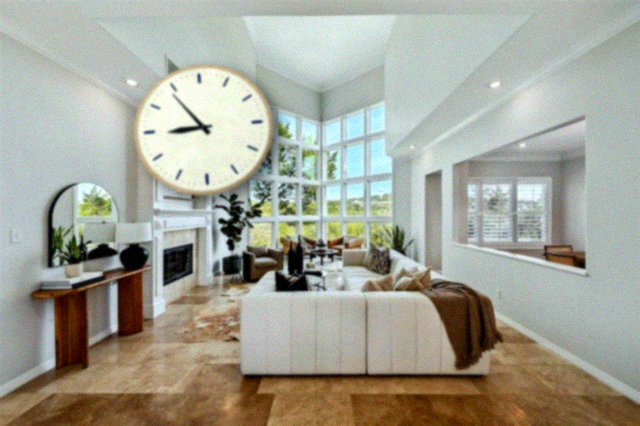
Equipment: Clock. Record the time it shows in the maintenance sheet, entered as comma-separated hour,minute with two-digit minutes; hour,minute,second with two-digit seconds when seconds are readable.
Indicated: 8,54
